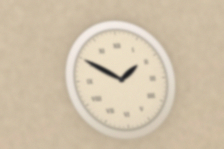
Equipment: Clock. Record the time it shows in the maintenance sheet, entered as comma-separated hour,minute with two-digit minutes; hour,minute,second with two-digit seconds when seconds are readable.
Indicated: 1,50
